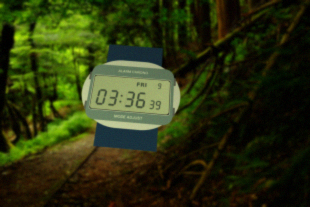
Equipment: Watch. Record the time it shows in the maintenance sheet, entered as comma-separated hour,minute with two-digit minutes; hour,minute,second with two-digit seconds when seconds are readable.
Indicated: 3,36,39
